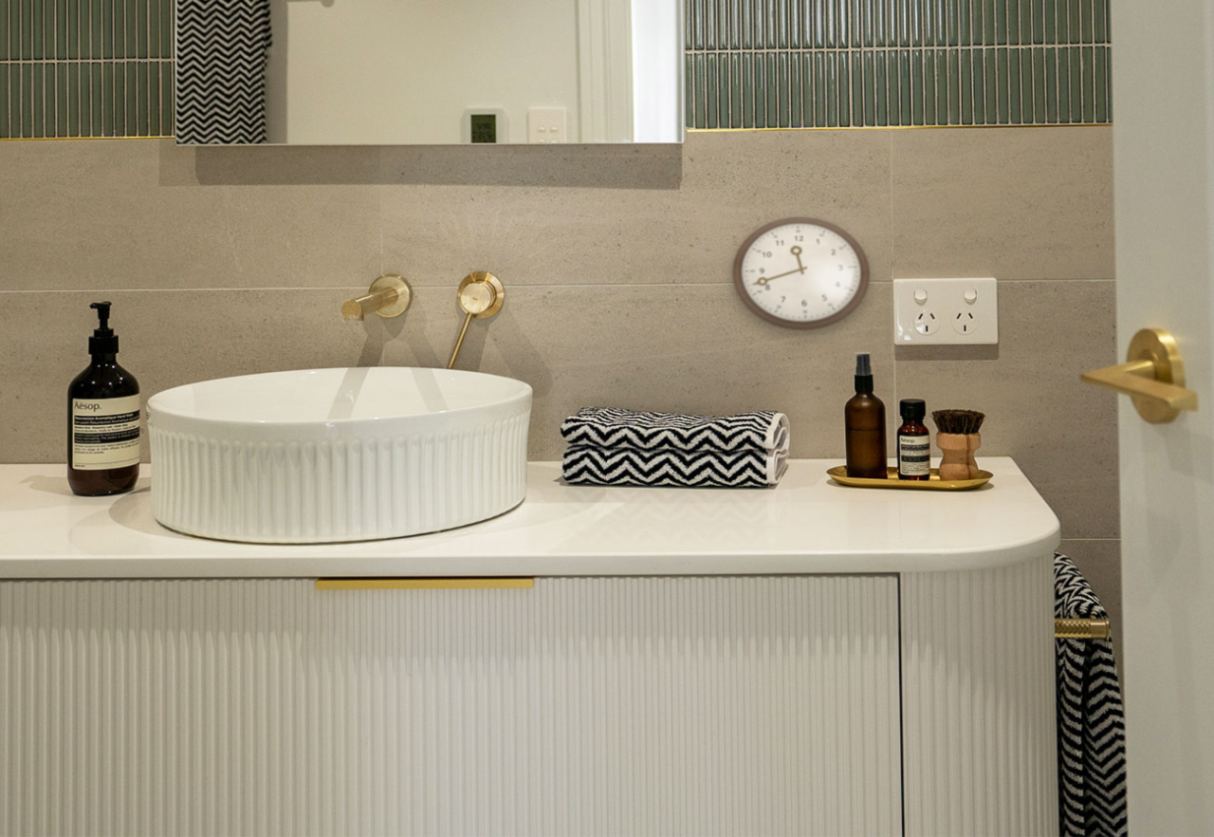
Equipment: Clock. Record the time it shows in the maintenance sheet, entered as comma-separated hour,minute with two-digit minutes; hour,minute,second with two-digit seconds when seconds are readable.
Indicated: 11,42
